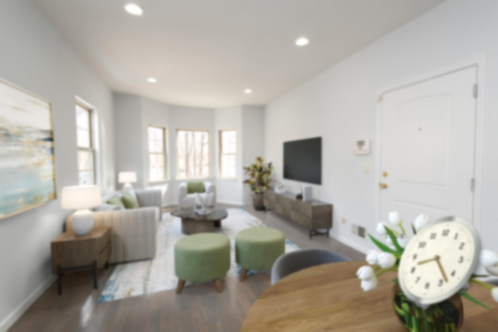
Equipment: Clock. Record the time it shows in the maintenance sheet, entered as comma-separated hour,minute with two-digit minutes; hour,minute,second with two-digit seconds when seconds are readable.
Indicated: 8,23
